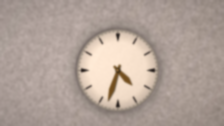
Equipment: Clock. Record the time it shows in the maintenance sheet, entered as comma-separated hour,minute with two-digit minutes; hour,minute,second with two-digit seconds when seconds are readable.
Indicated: 4,33
